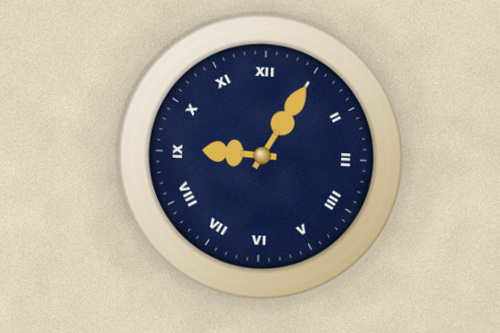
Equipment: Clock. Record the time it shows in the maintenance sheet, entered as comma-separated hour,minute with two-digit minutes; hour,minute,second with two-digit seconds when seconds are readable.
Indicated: 9,05
